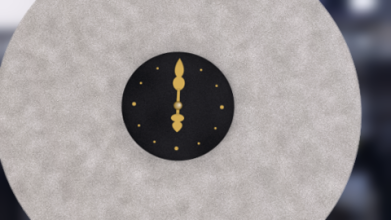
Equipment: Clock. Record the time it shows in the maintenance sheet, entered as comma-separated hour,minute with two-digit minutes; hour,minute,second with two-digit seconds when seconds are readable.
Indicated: 6,00
